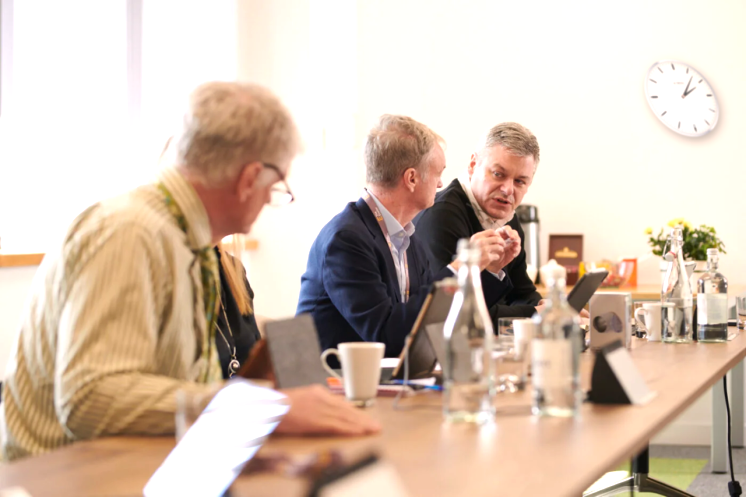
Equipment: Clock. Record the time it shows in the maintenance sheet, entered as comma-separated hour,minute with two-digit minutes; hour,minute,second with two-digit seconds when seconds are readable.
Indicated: 2,07
